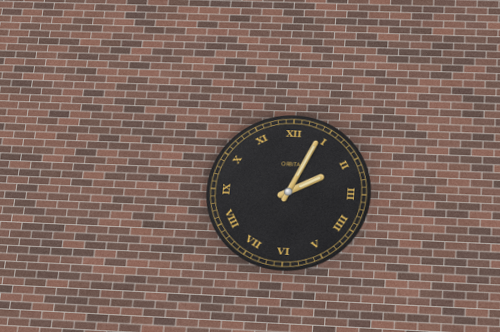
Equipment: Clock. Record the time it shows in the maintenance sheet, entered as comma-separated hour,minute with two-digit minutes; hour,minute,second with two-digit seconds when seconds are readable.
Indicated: 2,04
